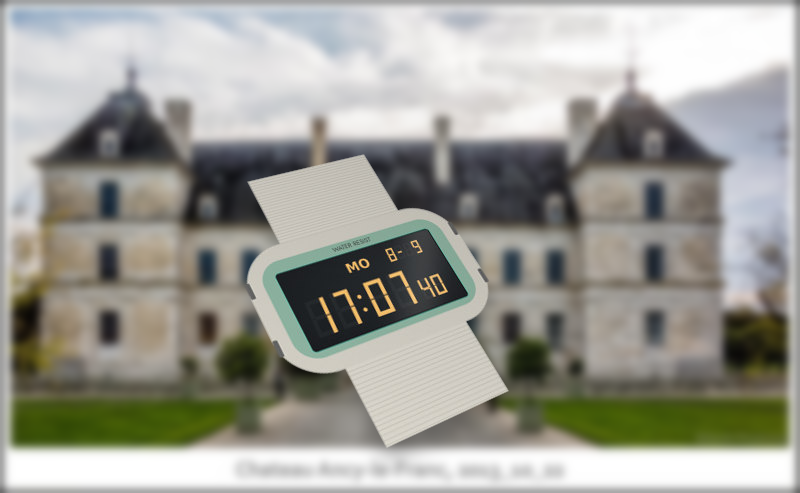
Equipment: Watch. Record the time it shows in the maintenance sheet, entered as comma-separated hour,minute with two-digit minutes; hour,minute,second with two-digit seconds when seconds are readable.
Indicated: 17,07,40
